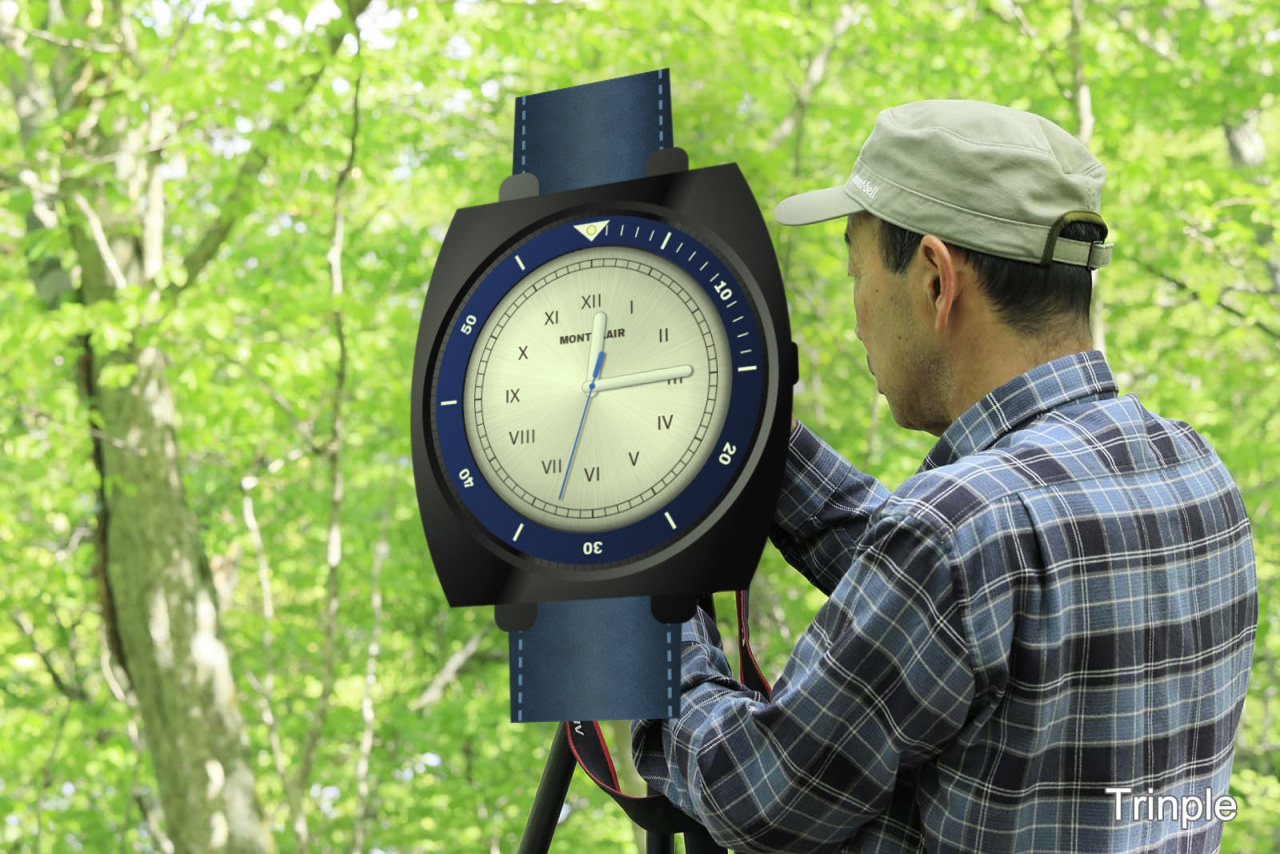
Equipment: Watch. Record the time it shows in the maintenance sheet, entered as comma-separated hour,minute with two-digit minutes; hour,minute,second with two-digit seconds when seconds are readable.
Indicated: 12,14,33
